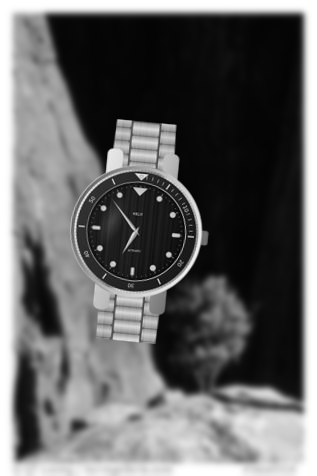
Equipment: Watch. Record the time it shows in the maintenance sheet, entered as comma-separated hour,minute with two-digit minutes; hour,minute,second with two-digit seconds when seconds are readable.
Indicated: 6,53
